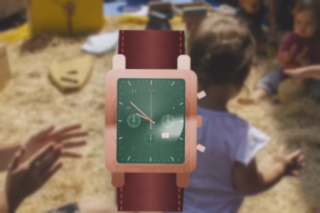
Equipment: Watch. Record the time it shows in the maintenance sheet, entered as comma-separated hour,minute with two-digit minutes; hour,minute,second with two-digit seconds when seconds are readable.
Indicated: 9,52
